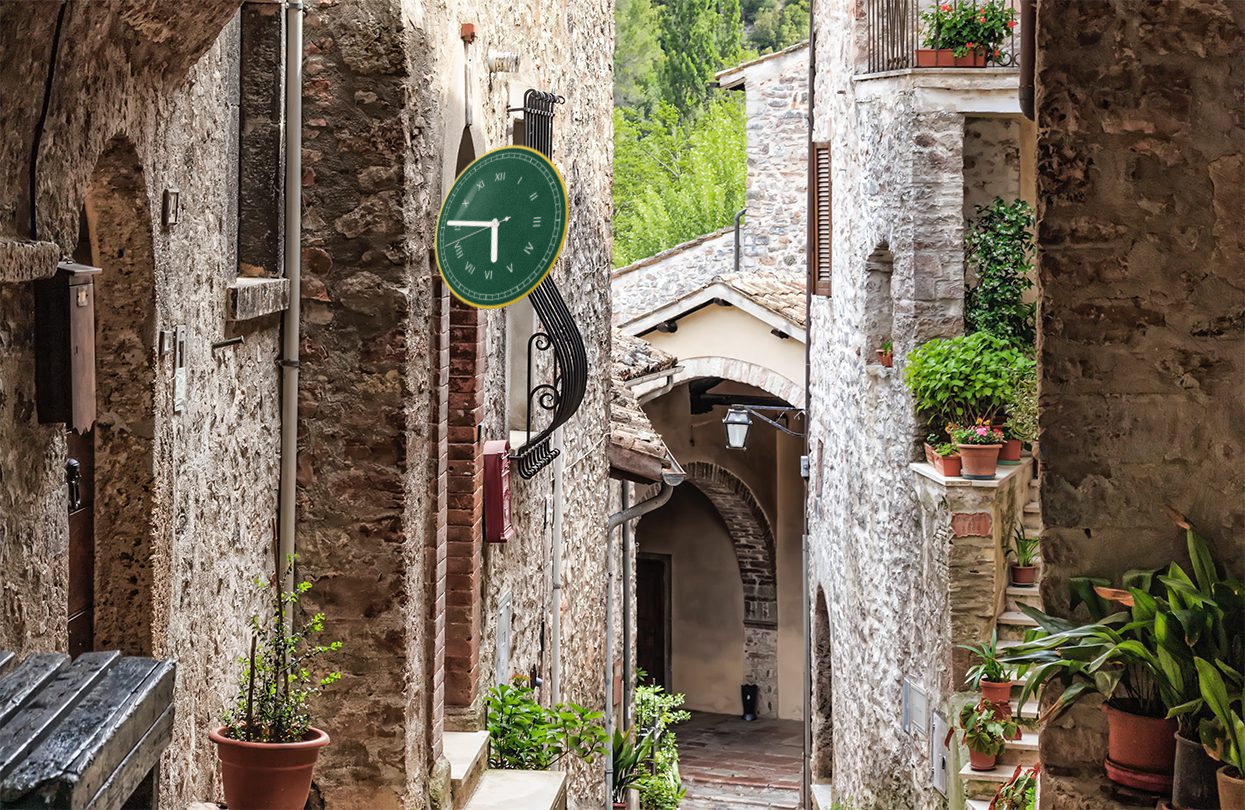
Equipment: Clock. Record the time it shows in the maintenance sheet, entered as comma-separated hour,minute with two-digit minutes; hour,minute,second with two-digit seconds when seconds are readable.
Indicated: 5,45,42
